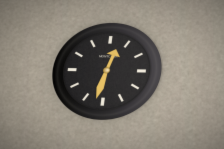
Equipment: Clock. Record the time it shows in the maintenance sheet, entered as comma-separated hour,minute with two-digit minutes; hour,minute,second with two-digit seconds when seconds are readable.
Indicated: 12,32
